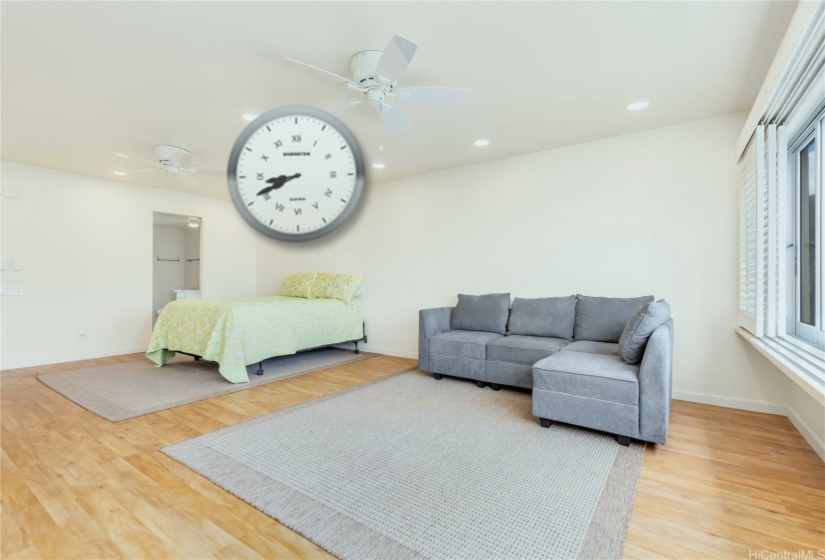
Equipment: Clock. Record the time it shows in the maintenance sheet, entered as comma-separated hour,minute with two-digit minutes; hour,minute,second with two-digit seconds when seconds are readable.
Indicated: 8,41
